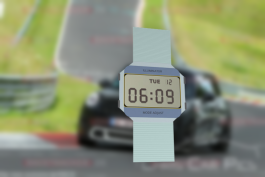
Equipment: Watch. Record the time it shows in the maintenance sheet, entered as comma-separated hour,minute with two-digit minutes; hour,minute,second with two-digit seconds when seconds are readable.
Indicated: 6,09
